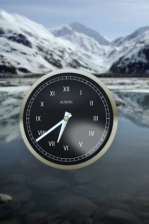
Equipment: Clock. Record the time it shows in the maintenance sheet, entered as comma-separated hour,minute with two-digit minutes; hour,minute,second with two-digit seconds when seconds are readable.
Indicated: 6,39
